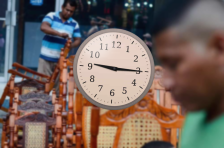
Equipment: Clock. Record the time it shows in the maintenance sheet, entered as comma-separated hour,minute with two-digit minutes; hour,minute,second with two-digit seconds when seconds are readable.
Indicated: 9,15
